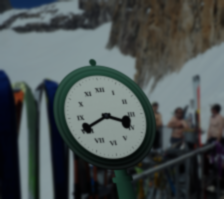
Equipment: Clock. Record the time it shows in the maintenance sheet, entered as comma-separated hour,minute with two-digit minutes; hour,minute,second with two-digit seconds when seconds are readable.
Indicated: 3,41
